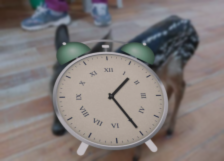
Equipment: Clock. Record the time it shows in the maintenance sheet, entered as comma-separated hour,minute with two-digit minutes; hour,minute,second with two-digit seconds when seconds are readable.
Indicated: 1,25
